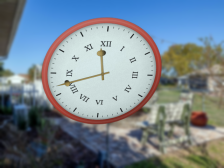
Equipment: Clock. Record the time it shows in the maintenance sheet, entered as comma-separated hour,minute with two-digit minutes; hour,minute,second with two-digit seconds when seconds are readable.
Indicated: 11,42
